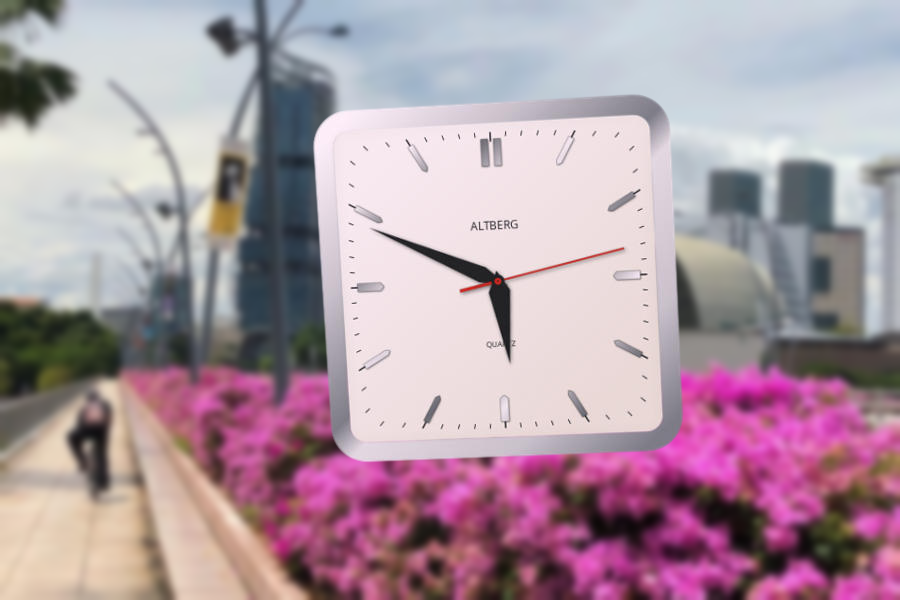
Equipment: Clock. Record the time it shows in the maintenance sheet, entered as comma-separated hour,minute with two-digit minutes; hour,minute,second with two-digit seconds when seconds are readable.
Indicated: 5,49,13
